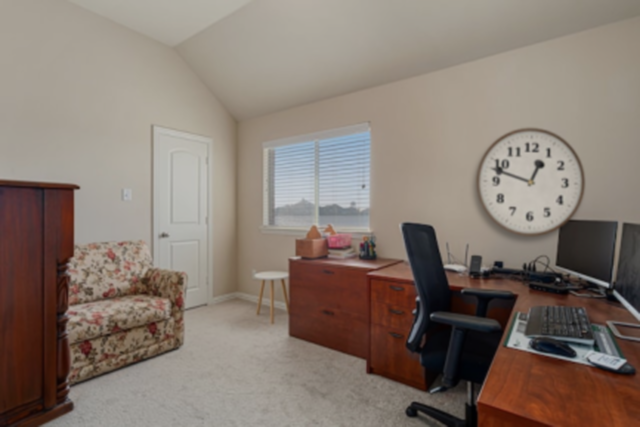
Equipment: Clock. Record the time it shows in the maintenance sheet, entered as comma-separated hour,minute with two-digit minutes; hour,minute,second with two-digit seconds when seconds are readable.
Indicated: 12,48
